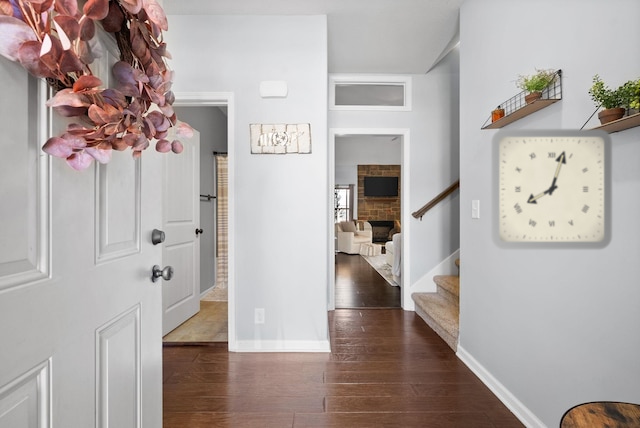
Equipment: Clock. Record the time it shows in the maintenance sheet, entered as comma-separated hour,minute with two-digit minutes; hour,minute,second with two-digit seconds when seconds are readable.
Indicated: 8,03
